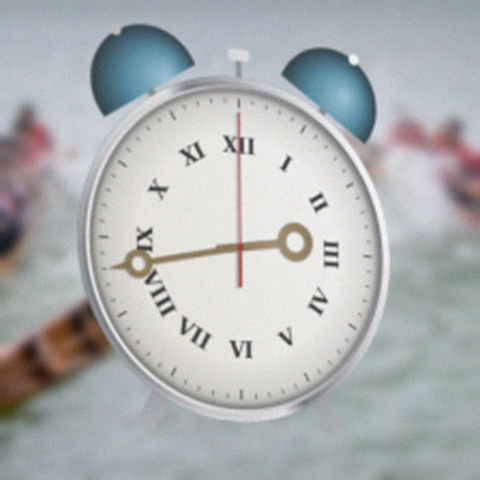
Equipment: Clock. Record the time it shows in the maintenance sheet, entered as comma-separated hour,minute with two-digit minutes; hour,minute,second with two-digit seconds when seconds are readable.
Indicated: 2,43,00
